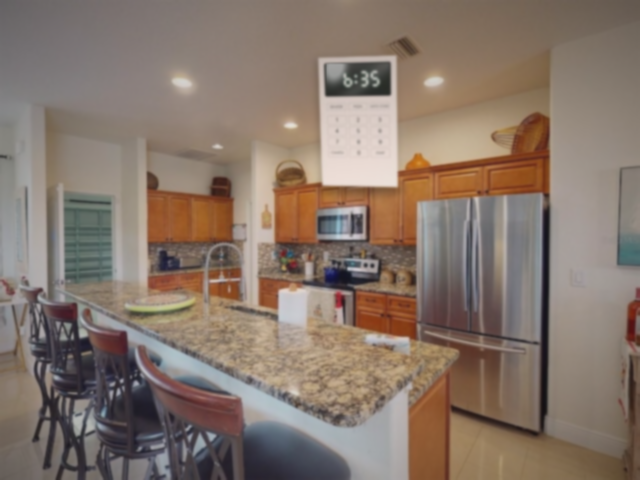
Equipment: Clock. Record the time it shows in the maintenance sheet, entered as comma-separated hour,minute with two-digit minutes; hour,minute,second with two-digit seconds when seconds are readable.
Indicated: 6,35
